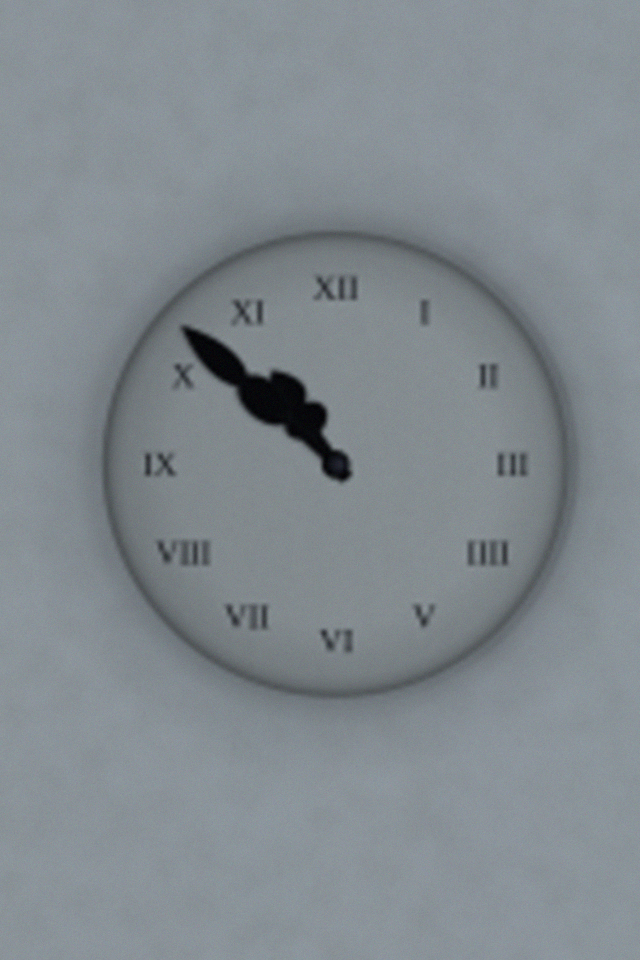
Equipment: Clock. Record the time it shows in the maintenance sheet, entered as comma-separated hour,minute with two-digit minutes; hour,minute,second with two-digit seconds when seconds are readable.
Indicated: 10,52
